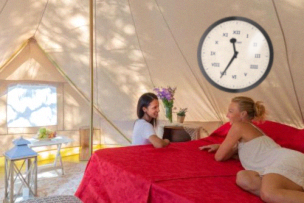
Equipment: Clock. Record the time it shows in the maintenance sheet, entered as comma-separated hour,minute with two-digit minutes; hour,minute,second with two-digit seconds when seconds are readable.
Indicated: 11,35
